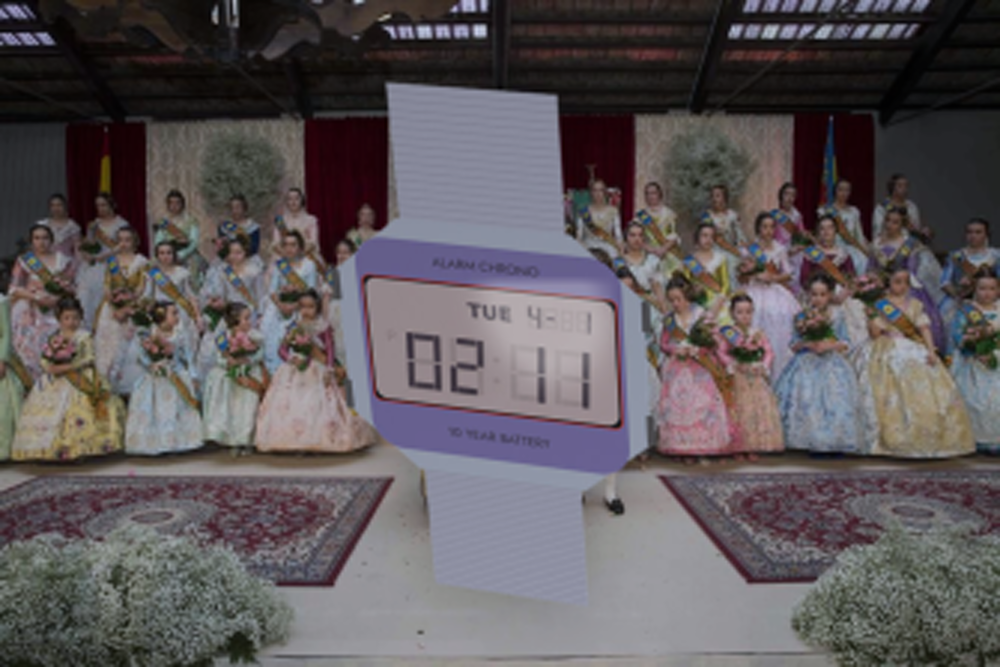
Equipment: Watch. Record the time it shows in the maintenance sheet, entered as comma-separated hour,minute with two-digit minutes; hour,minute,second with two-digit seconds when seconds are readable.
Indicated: 2,11
